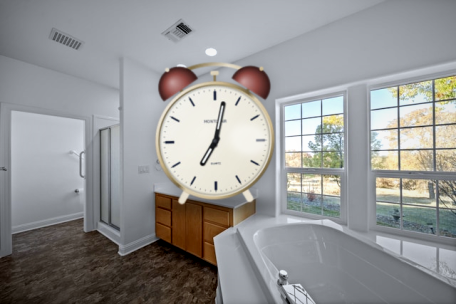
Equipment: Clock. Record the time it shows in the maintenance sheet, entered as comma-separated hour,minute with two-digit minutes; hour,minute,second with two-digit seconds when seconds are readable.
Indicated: 7,02
